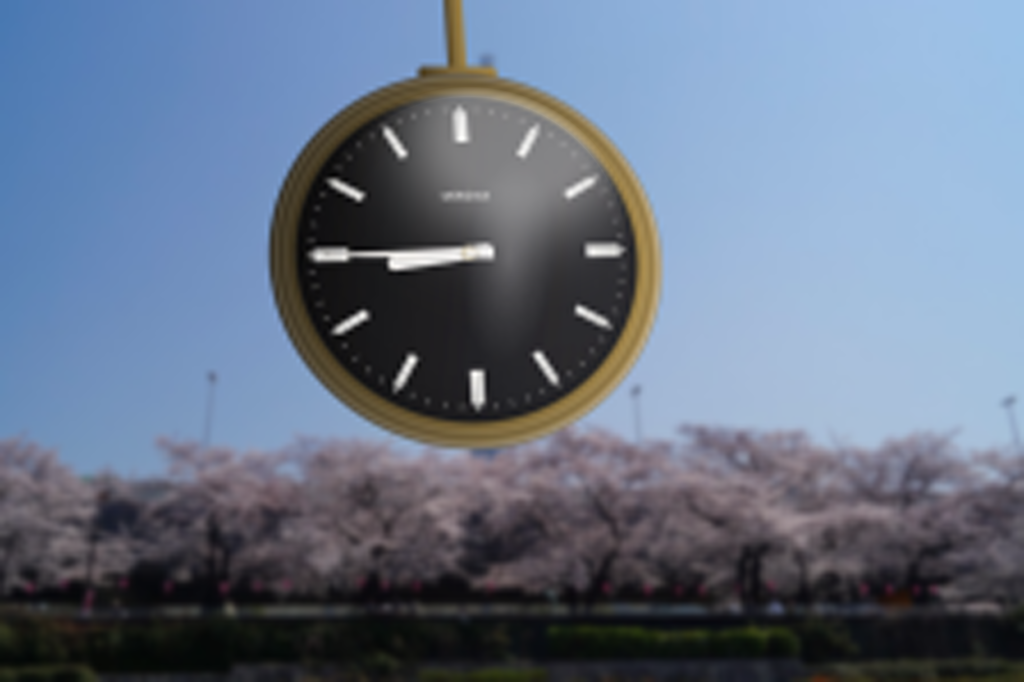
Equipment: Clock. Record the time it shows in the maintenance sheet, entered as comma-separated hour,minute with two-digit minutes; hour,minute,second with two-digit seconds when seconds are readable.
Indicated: 8,45
